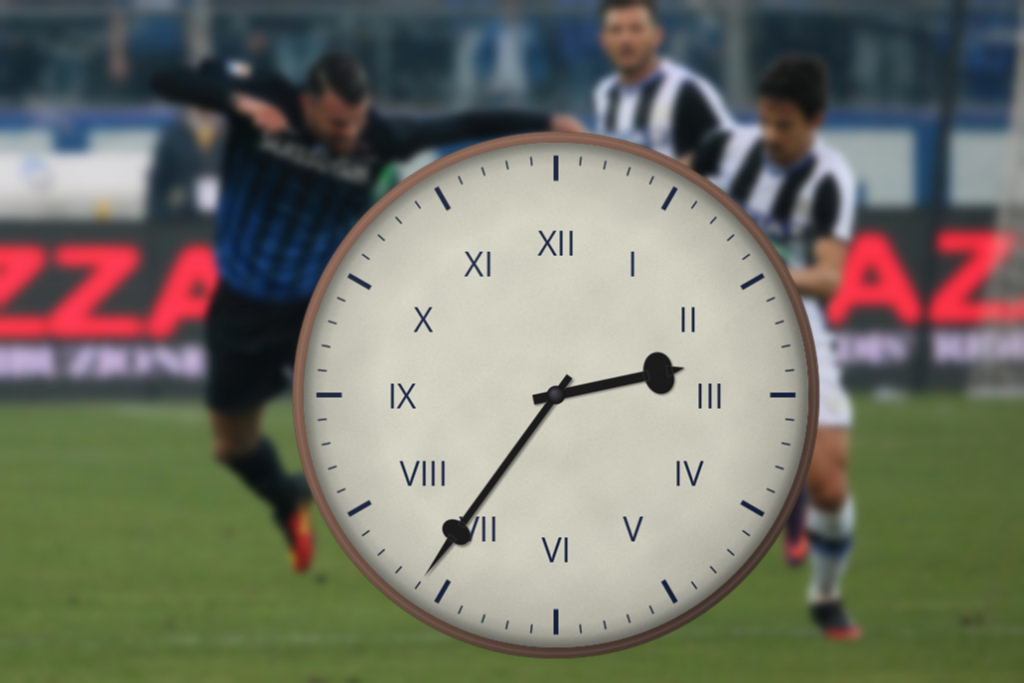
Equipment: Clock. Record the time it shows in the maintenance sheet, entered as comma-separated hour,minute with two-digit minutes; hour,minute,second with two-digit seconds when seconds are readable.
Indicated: 2,36
